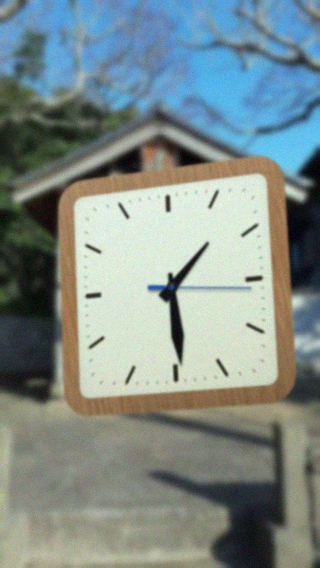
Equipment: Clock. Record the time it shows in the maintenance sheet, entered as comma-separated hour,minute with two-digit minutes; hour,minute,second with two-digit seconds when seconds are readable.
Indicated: 1,29,16
